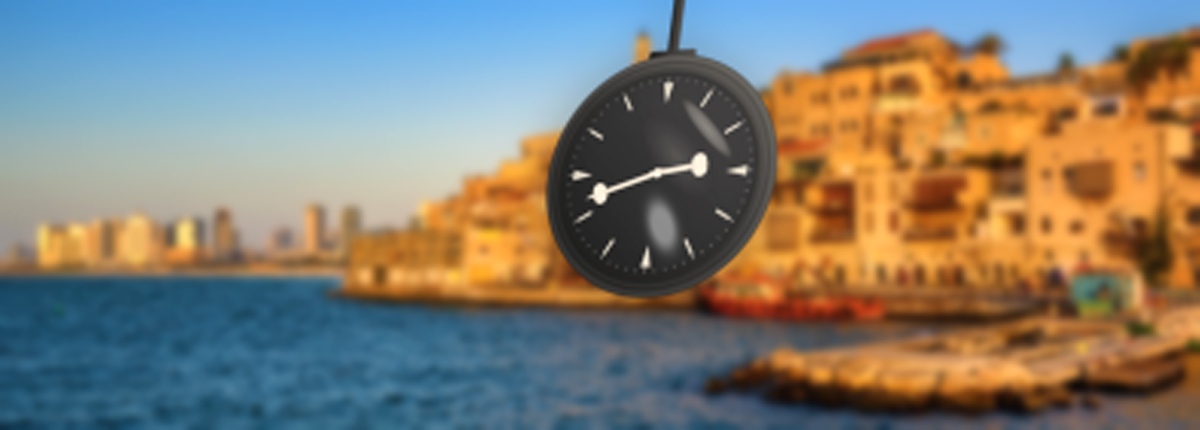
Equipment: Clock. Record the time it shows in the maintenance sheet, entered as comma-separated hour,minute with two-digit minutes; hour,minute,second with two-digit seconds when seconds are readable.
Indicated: 2,42
